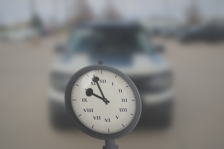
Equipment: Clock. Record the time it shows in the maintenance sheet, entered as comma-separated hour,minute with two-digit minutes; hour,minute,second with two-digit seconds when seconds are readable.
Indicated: 9,57
